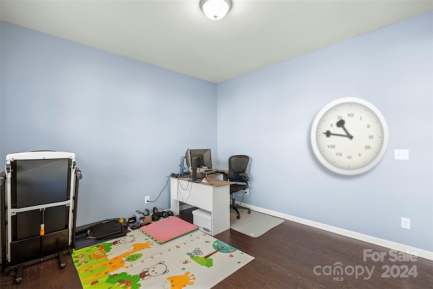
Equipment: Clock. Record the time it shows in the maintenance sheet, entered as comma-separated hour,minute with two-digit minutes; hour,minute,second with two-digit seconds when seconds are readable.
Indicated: 10,46
